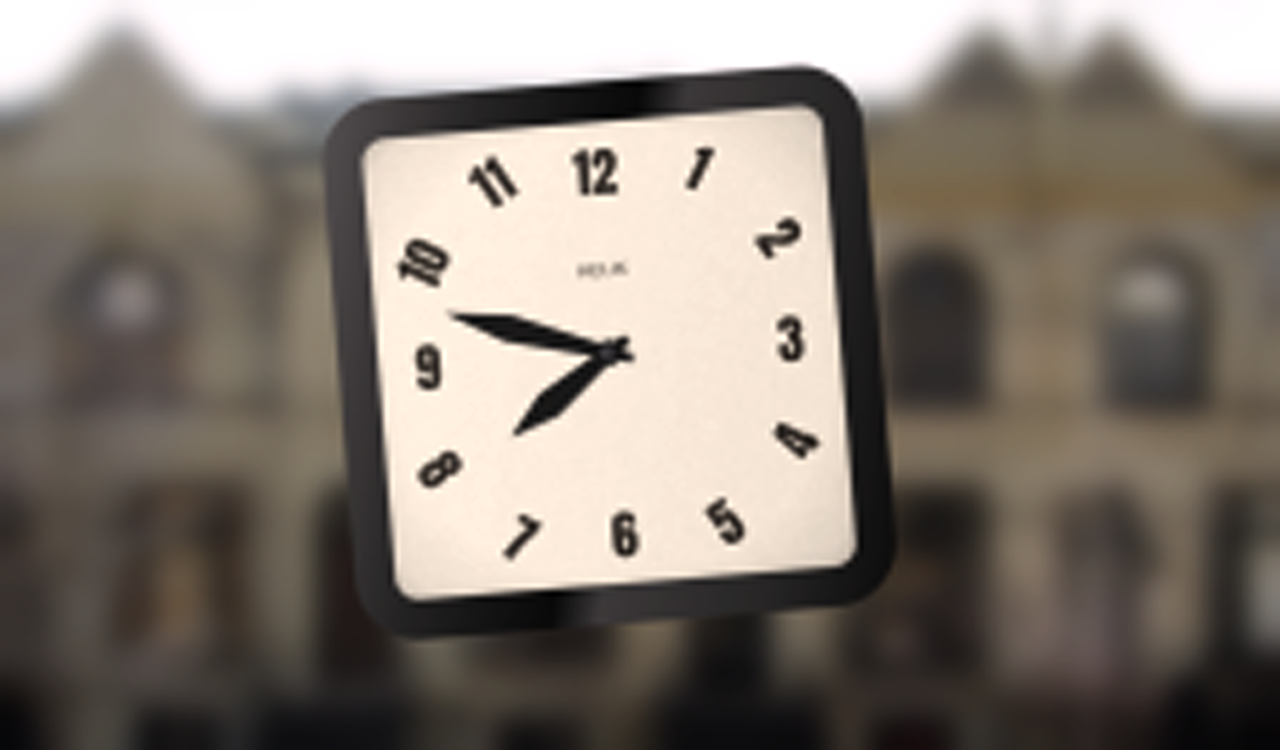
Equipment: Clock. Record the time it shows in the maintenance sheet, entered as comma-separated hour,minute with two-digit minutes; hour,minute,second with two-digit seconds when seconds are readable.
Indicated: 7,48
